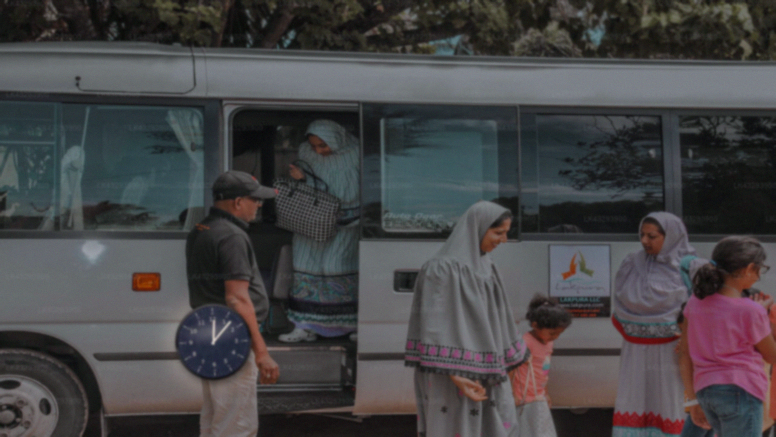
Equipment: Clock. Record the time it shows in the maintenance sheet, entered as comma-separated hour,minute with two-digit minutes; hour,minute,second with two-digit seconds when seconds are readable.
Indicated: 12,07
